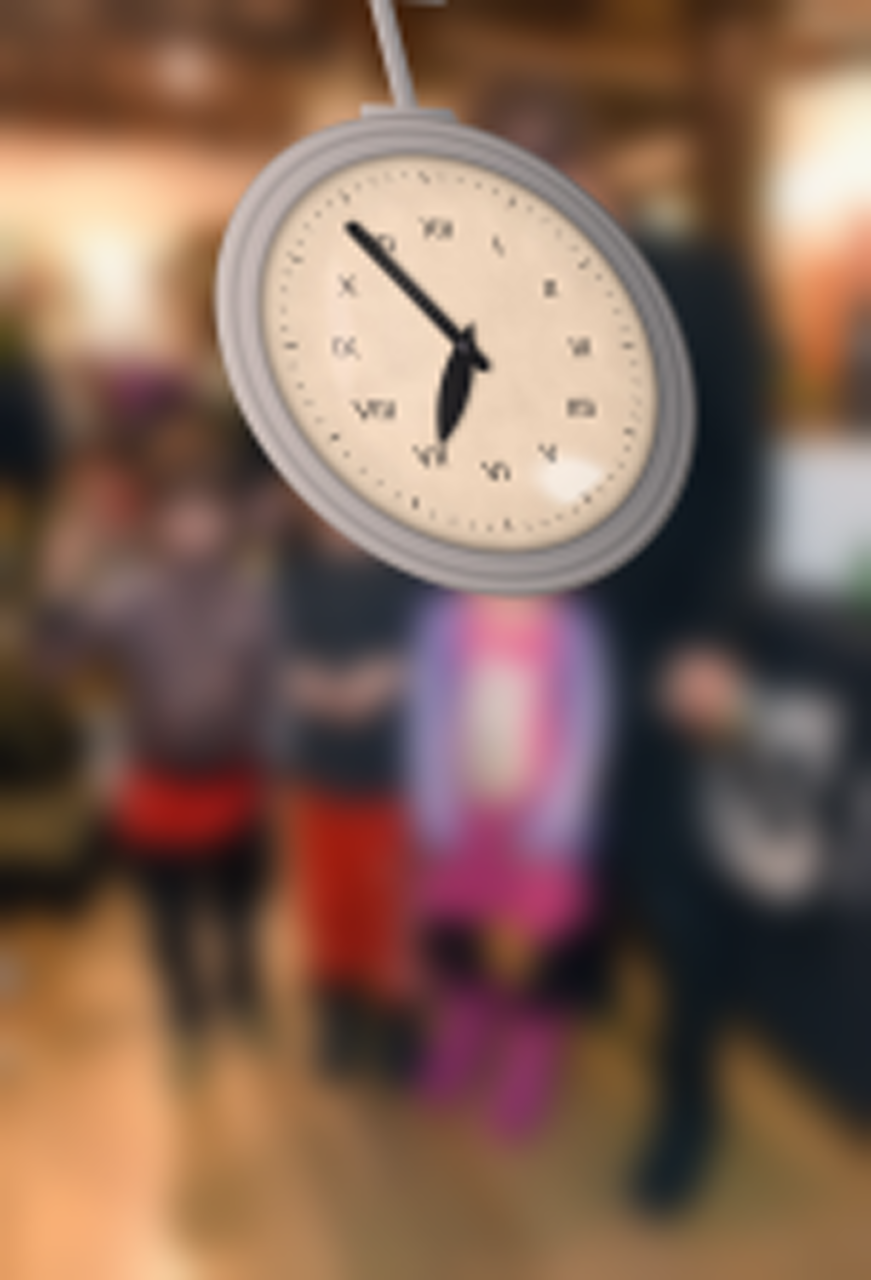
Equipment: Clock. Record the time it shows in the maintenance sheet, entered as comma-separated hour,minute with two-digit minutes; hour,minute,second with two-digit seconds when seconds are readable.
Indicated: 6,54
